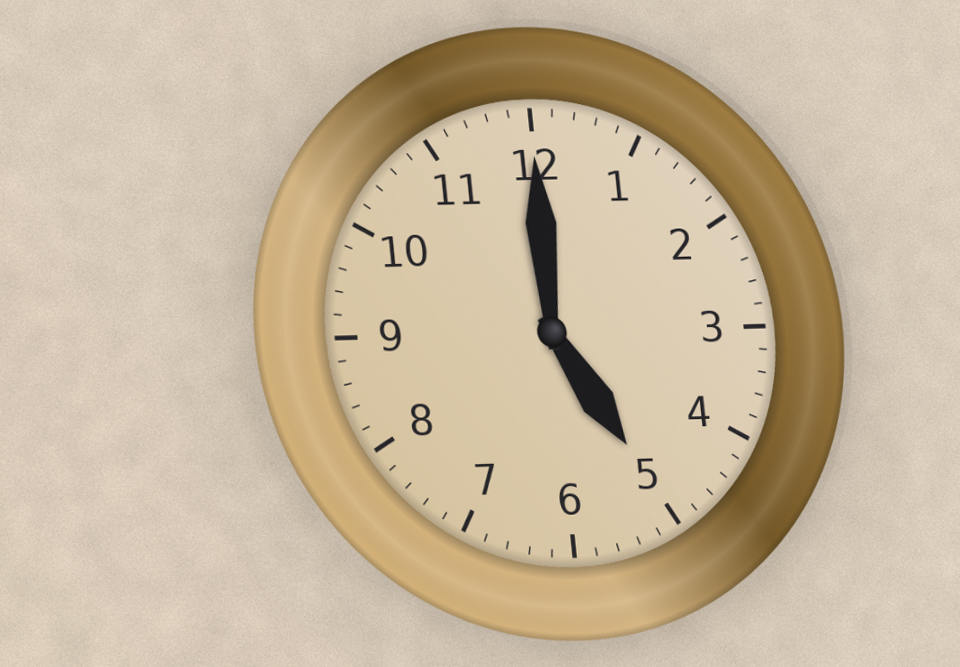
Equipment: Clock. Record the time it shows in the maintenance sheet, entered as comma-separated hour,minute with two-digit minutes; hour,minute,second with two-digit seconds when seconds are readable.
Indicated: 5,00
